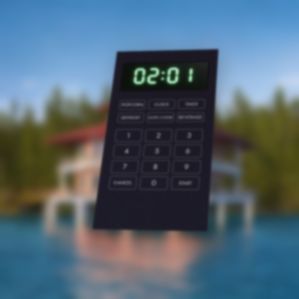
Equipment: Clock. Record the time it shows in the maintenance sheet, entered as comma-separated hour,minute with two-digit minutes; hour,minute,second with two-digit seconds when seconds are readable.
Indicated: 2,01
